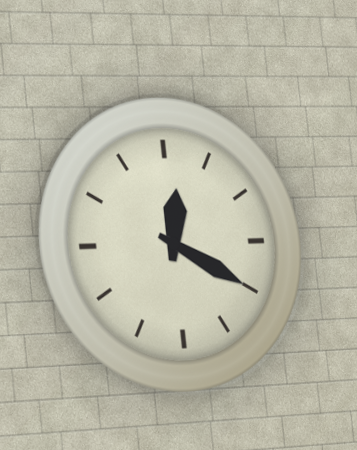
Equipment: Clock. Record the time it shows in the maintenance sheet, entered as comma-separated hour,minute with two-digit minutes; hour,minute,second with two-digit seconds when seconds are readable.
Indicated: 12,20
